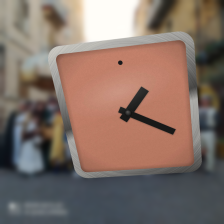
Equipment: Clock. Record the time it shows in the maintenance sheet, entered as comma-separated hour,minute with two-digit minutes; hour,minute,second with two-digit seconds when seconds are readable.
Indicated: 1,20
